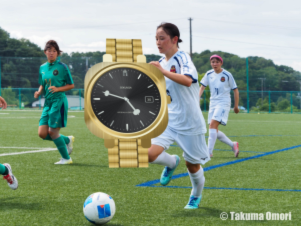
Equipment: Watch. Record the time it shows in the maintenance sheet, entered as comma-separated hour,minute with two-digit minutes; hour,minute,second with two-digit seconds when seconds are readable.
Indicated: 4,48
